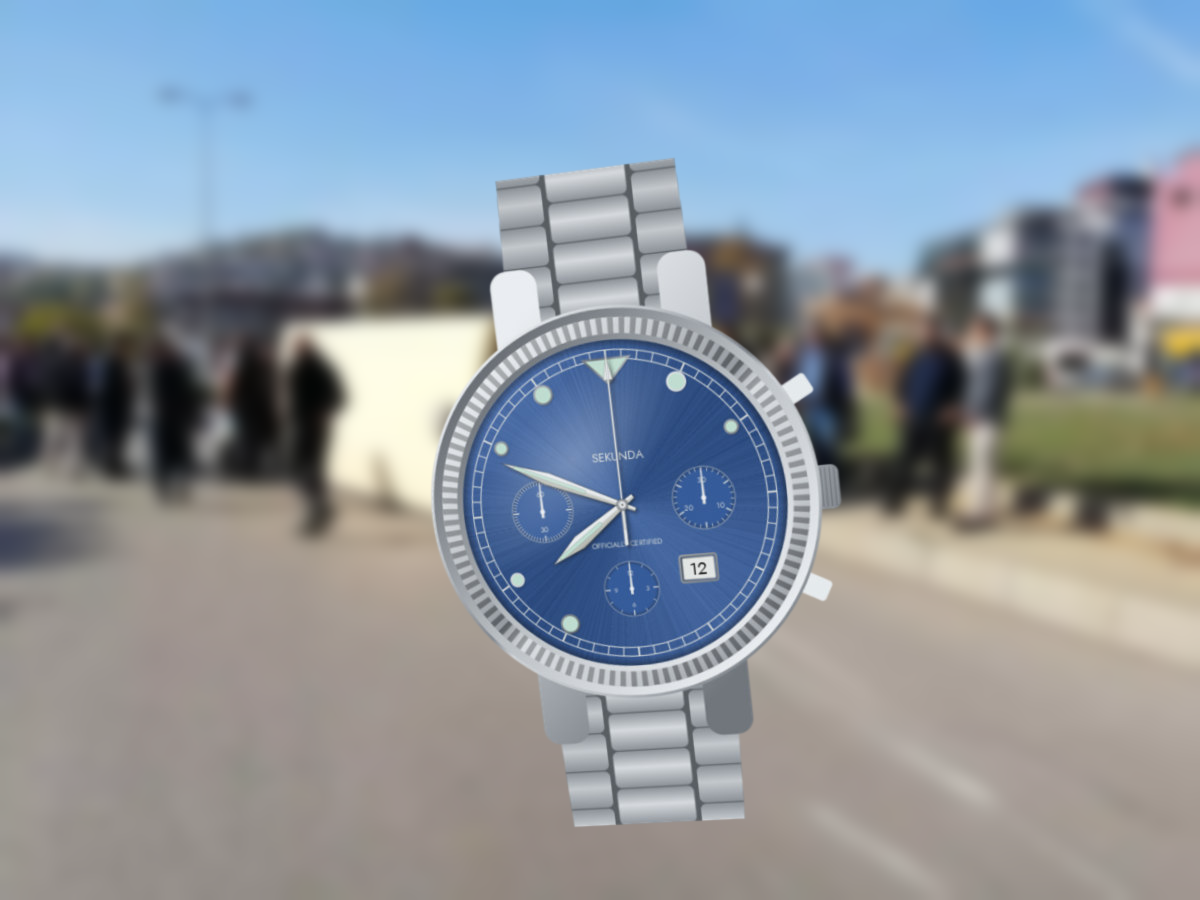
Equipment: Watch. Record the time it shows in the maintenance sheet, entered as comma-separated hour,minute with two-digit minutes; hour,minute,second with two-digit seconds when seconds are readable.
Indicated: 7,49
